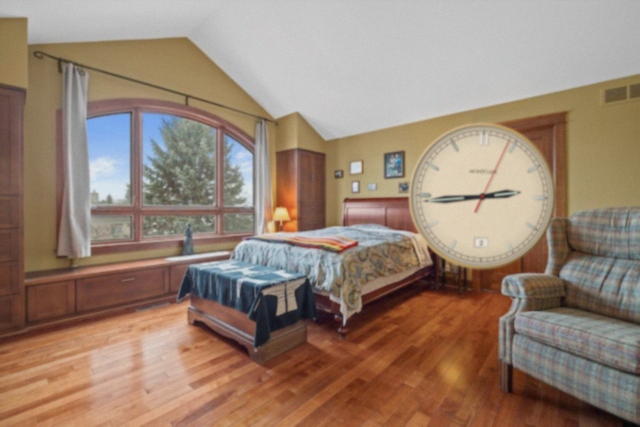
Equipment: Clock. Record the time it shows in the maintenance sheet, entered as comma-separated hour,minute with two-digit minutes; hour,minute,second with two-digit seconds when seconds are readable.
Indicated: 2,44,04
